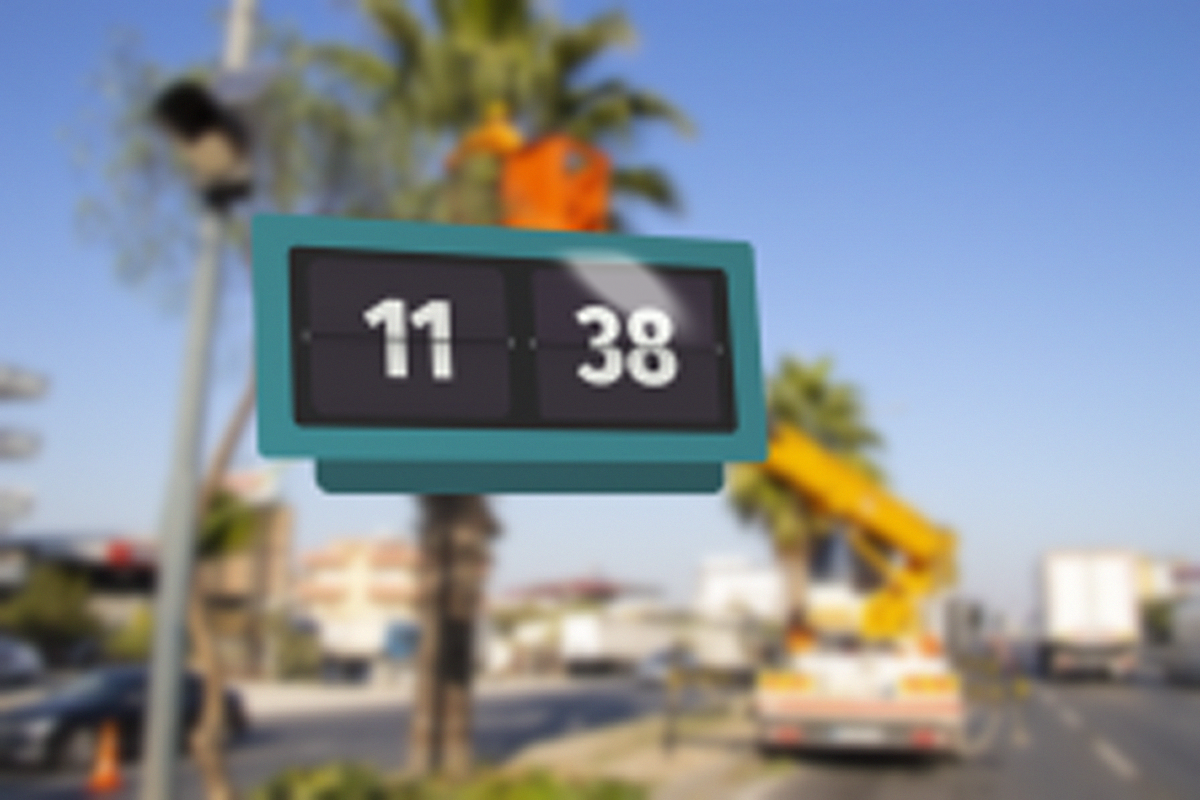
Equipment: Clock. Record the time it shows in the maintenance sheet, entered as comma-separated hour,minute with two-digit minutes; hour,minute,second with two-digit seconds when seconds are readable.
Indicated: 11,38
